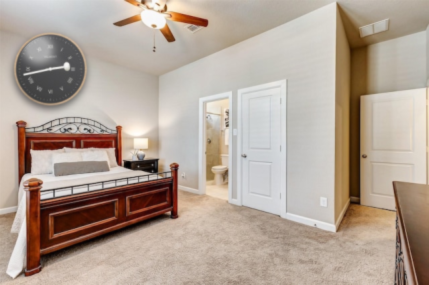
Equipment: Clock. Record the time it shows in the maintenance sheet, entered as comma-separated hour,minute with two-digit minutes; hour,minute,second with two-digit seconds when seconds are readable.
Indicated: 2,43
